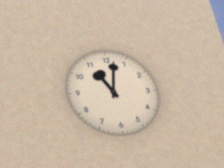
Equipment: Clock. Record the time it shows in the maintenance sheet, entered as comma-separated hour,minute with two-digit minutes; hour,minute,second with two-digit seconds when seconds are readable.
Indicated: 11,02
